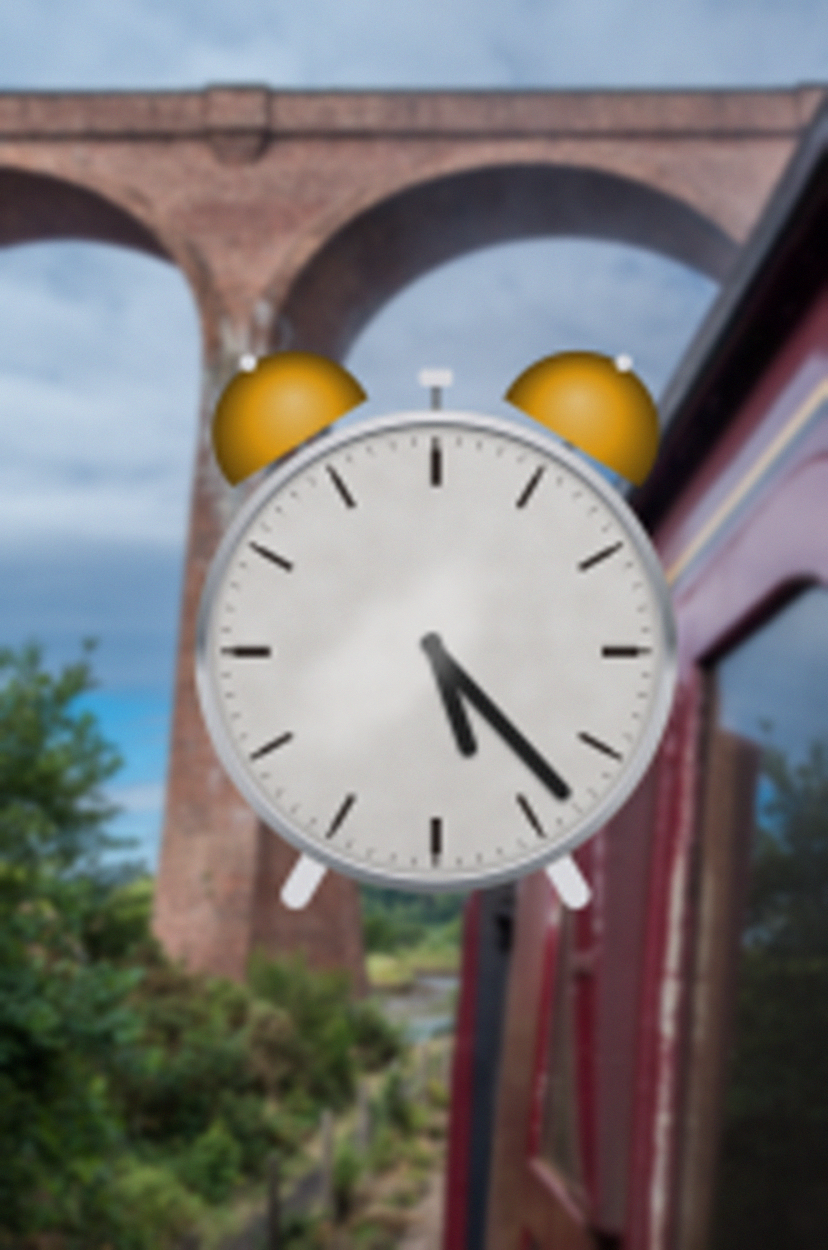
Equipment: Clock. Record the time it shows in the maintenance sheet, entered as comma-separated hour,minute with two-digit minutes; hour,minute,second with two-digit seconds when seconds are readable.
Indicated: 5,23
